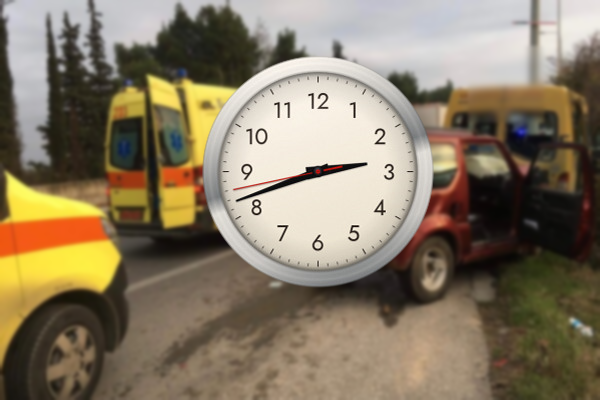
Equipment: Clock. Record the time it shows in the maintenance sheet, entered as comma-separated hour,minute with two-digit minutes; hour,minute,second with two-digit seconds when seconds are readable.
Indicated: 2,41,43
